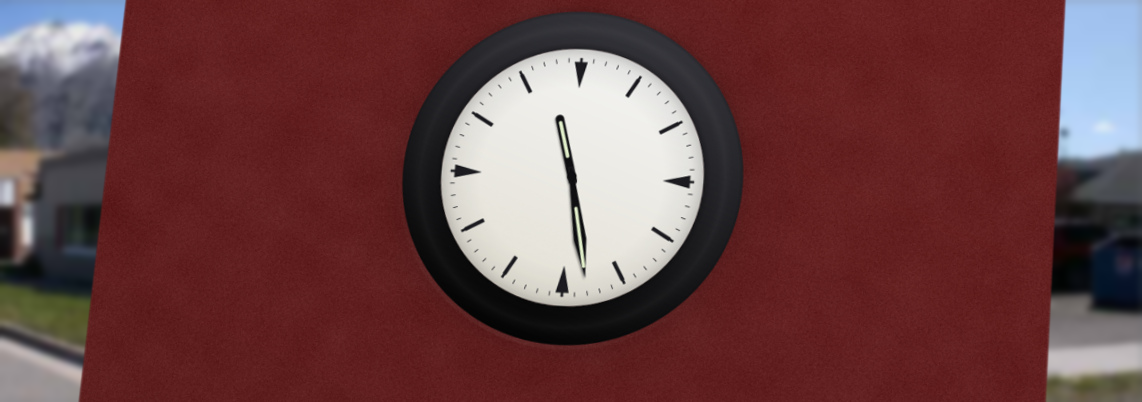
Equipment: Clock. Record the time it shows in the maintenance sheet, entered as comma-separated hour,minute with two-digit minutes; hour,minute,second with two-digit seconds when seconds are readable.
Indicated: 11,28
